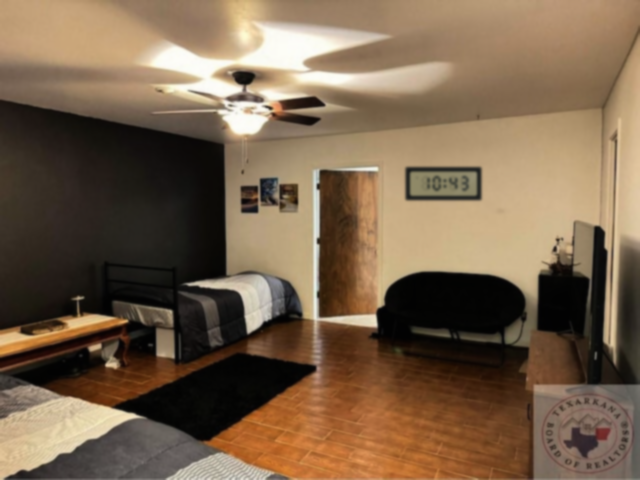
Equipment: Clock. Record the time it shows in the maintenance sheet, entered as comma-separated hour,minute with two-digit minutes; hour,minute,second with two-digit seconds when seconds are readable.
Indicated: 10,43
